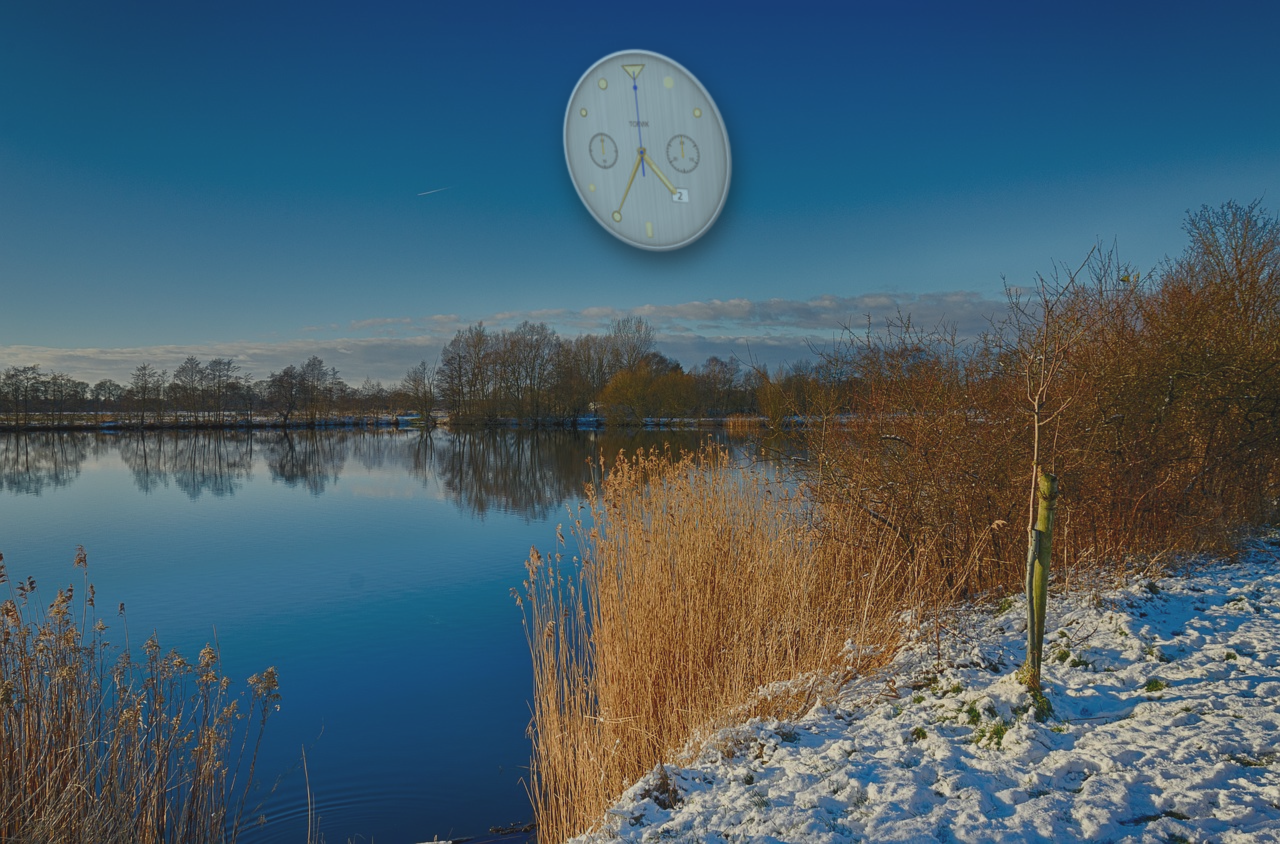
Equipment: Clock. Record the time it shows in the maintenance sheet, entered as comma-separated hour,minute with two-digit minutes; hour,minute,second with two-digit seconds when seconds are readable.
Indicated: 4,35
